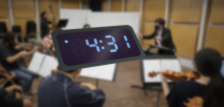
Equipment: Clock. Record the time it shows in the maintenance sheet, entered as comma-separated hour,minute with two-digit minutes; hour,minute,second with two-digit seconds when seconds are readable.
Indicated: 4,31
